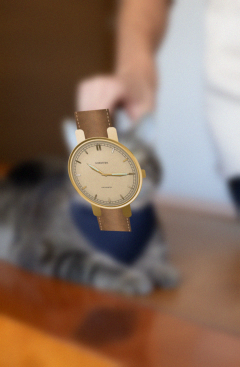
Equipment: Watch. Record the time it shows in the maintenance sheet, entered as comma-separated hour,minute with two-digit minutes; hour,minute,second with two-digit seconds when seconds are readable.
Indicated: 10,15
